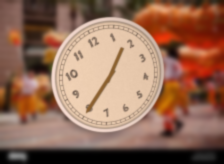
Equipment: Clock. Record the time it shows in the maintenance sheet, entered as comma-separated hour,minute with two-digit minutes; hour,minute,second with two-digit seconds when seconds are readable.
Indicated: 1,40
